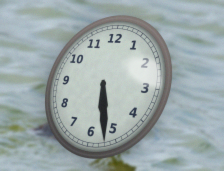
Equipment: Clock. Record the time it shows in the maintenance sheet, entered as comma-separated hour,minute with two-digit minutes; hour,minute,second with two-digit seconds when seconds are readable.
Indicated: 5,27
